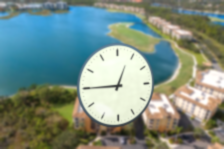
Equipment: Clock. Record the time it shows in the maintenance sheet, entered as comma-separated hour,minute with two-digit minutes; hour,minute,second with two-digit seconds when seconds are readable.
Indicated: 12,45
